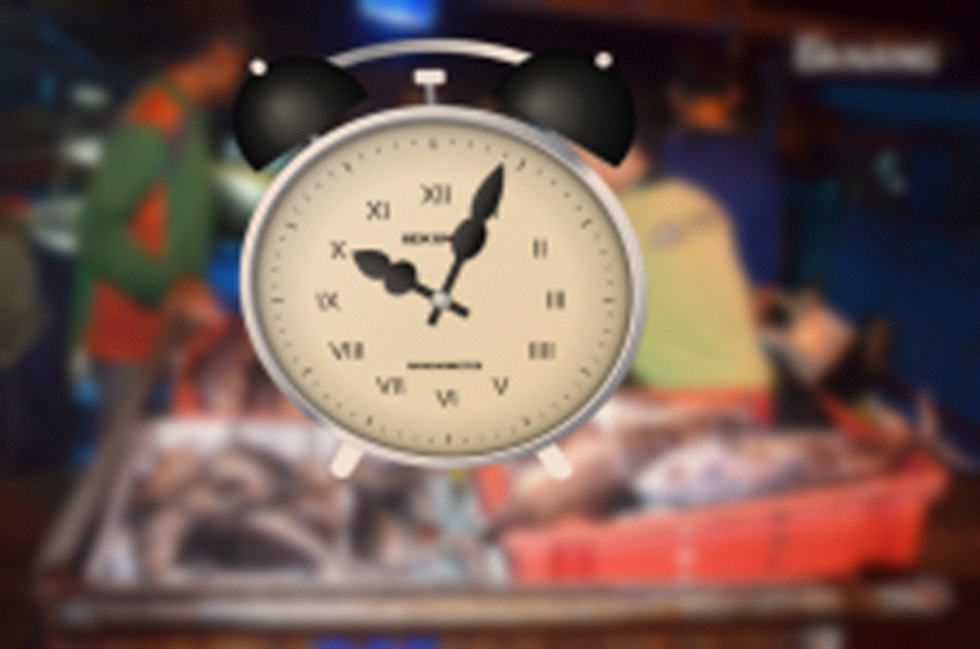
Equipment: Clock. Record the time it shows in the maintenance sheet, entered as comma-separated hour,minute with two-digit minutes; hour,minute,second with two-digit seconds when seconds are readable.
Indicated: 10,04
